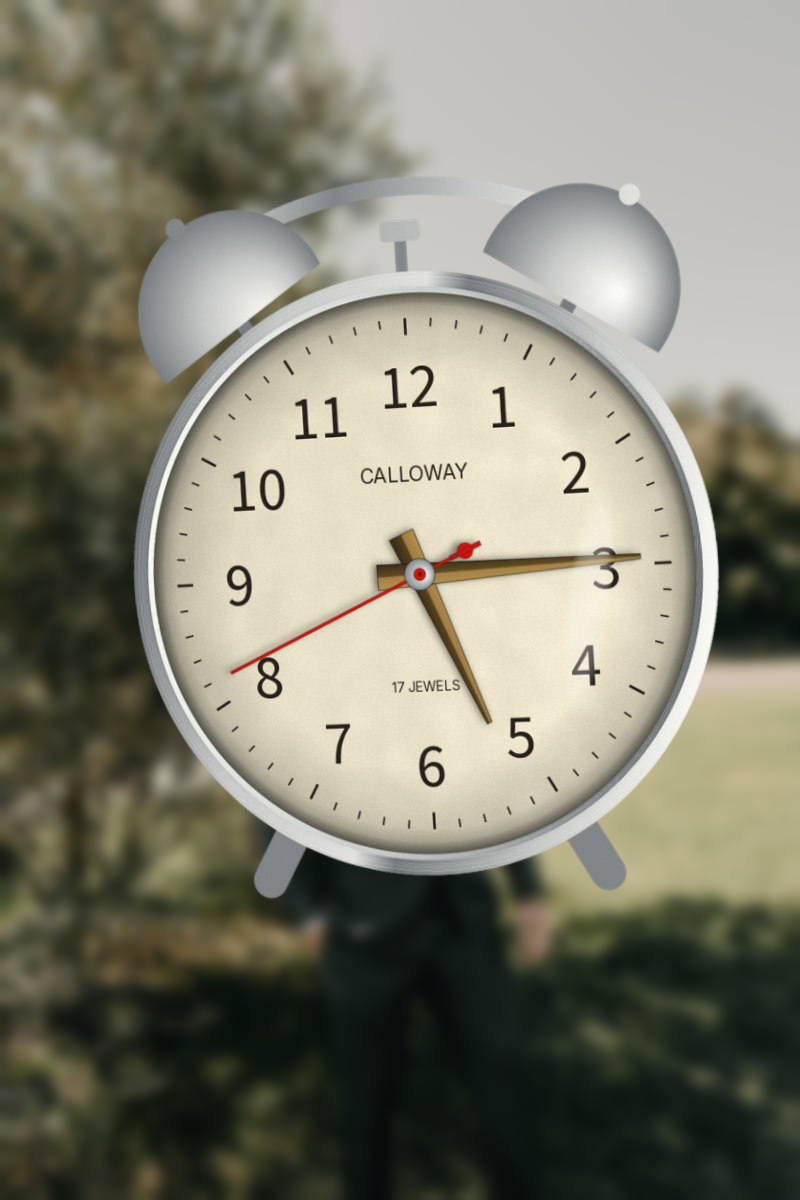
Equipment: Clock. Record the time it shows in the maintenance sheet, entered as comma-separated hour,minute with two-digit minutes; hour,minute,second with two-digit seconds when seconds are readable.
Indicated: 5,14,41
